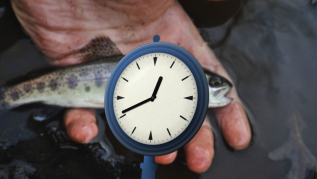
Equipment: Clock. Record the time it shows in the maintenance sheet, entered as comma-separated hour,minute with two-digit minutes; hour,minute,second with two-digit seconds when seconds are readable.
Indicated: 12,41
